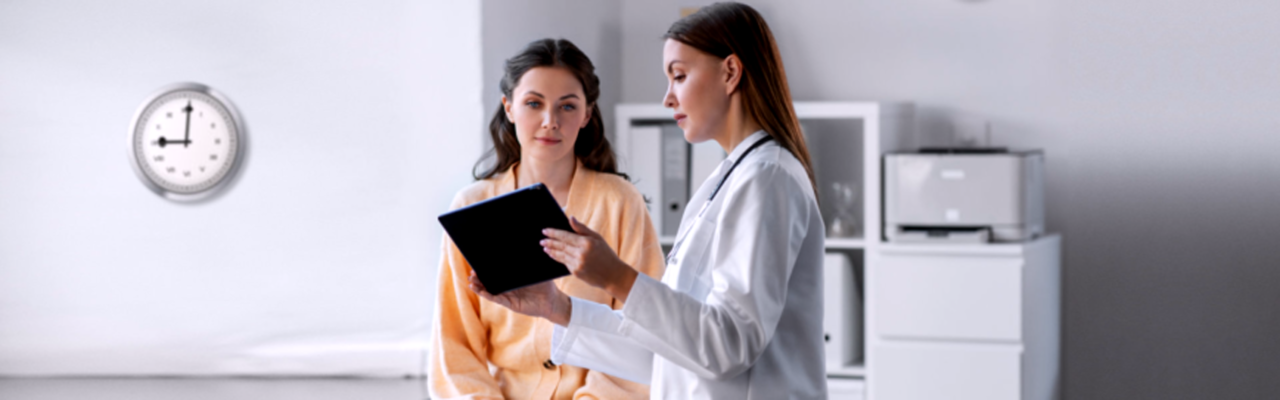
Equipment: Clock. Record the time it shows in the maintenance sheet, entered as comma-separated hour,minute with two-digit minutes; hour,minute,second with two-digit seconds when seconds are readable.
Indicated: 9,01
